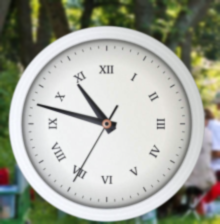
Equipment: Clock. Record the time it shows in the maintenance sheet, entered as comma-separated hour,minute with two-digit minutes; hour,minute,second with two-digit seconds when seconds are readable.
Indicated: 10,47,35
